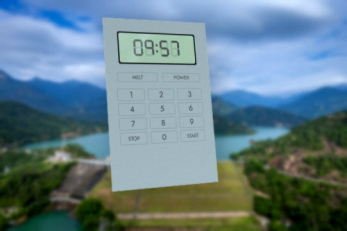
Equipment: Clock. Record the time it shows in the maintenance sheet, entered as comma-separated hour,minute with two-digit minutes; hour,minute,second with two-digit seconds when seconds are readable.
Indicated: 9,57
